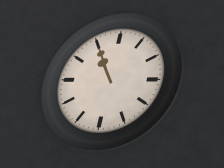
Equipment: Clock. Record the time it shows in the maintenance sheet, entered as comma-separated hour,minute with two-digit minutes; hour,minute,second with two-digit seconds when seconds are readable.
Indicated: 10,55
